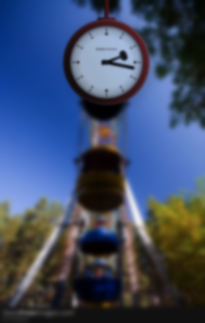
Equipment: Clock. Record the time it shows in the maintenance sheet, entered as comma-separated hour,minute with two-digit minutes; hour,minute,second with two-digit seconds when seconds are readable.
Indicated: 2,17
